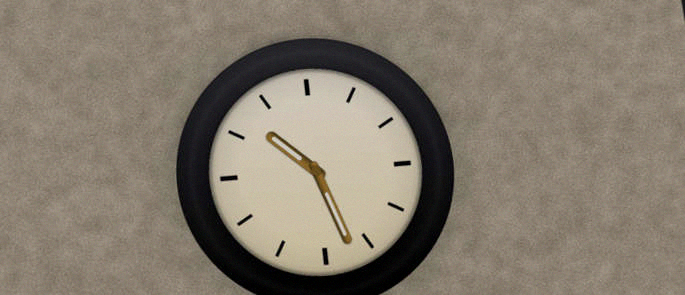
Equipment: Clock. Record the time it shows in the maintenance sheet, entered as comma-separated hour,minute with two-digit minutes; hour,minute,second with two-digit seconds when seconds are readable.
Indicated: 10,27
